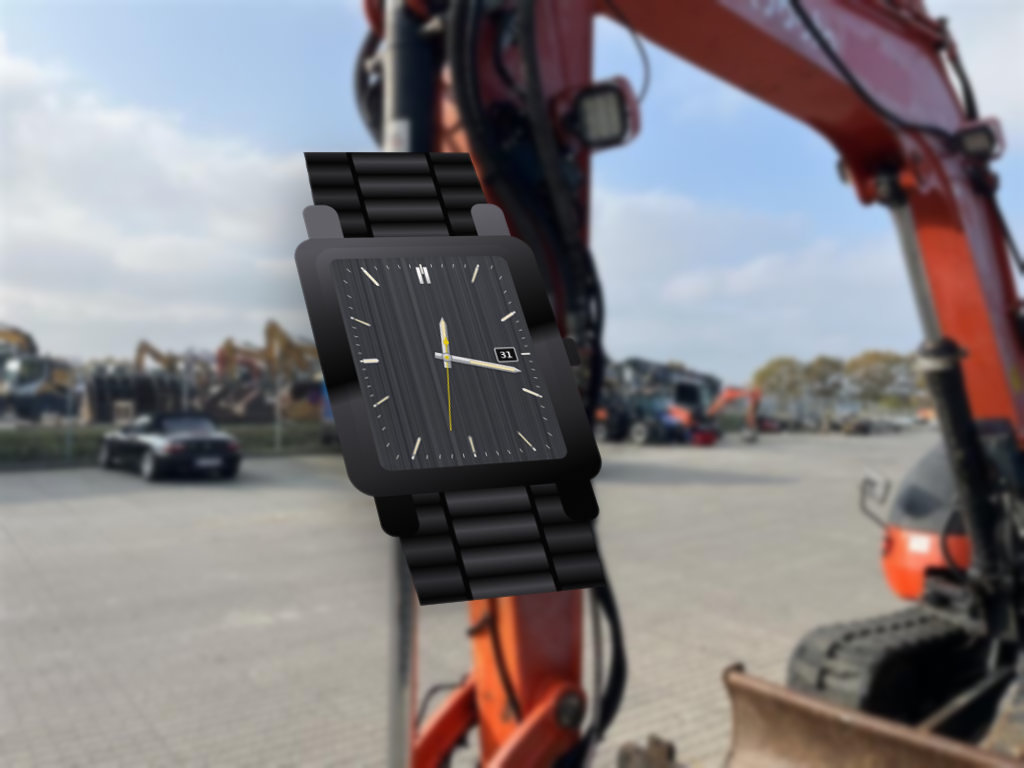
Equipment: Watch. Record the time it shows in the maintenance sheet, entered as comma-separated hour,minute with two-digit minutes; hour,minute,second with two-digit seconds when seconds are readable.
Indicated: 12,17,32
